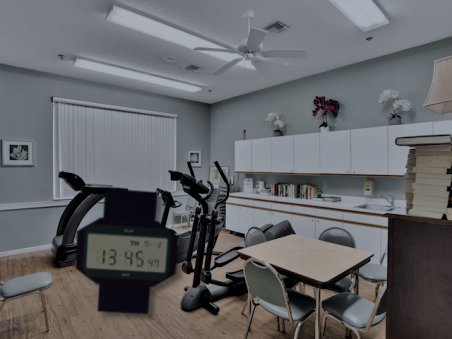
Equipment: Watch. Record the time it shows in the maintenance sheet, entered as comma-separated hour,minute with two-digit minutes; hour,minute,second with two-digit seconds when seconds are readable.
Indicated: 13,45,47
